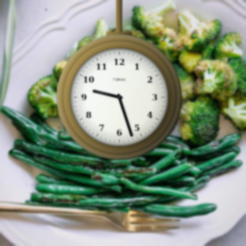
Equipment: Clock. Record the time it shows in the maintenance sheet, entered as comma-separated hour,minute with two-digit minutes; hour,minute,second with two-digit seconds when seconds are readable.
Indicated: 9,27
